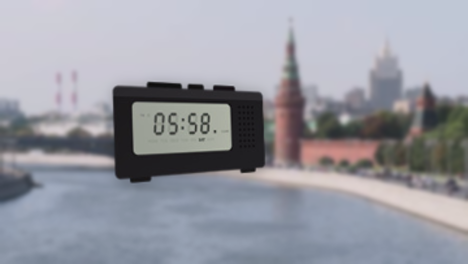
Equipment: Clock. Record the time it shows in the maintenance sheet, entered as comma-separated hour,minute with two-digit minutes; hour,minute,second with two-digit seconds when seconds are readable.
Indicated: 5,58
